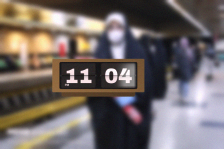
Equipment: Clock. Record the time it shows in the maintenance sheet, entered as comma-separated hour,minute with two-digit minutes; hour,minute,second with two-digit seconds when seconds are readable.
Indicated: 11,04
